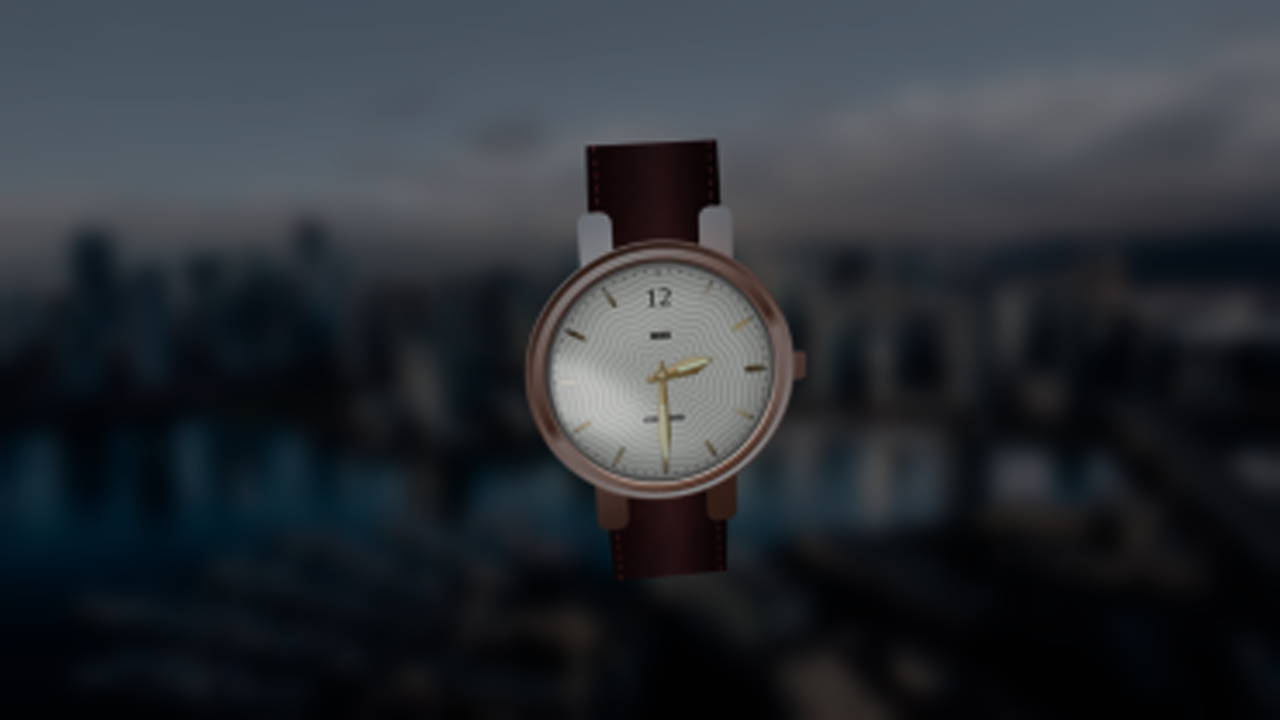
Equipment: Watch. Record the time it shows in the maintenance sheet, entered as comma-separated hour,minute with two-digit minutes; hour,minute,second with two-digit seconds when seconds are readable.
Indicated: 2,30
